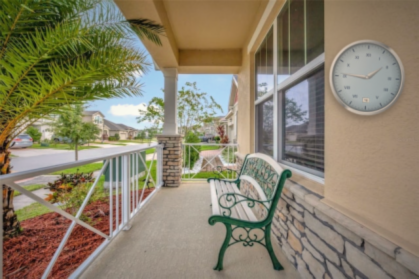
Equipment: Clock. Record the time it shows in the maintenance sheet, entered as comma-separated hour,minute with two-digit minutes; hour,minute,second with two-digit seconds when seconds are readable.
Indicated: 1,46
